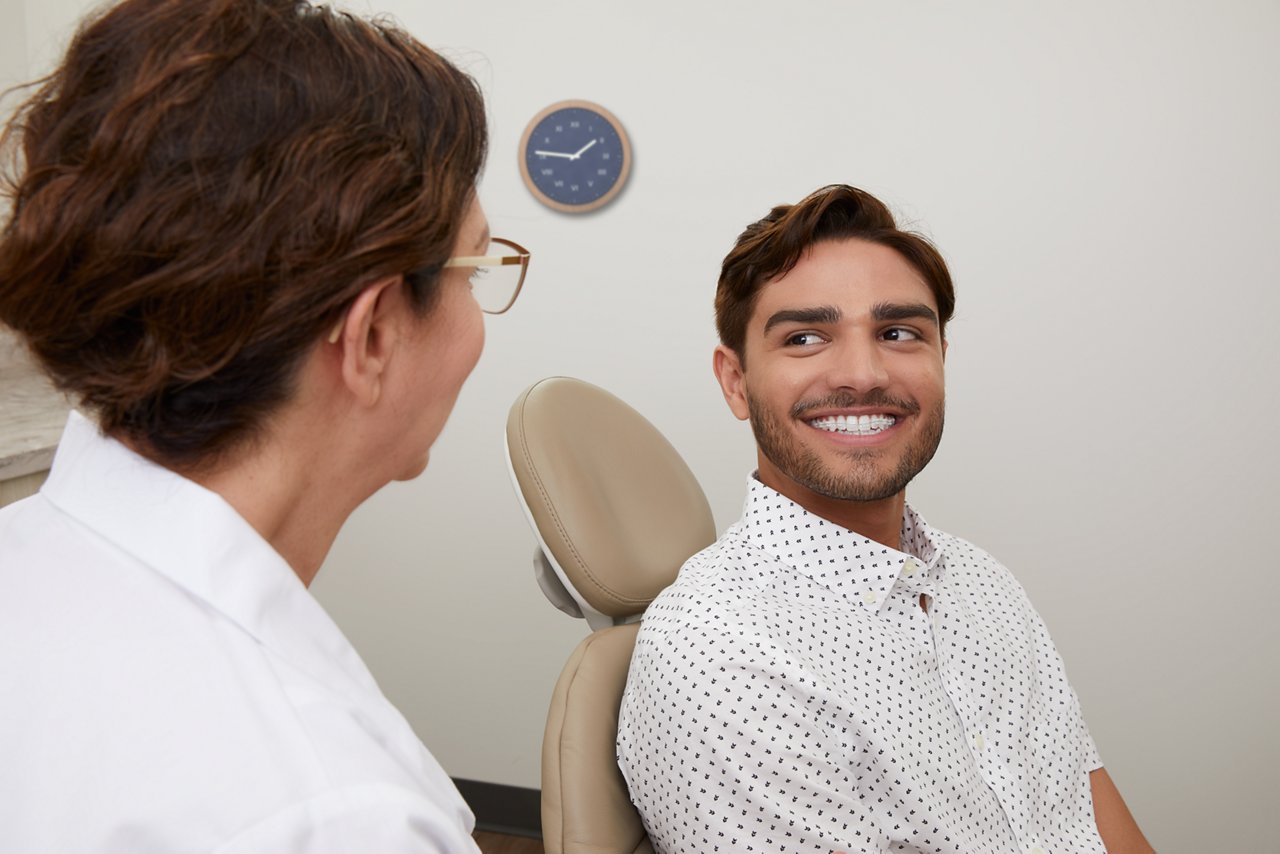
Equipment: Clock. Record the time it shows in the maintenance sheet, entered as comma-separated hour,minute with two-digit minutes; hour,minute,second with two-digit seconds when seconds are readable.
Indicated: 1,46
